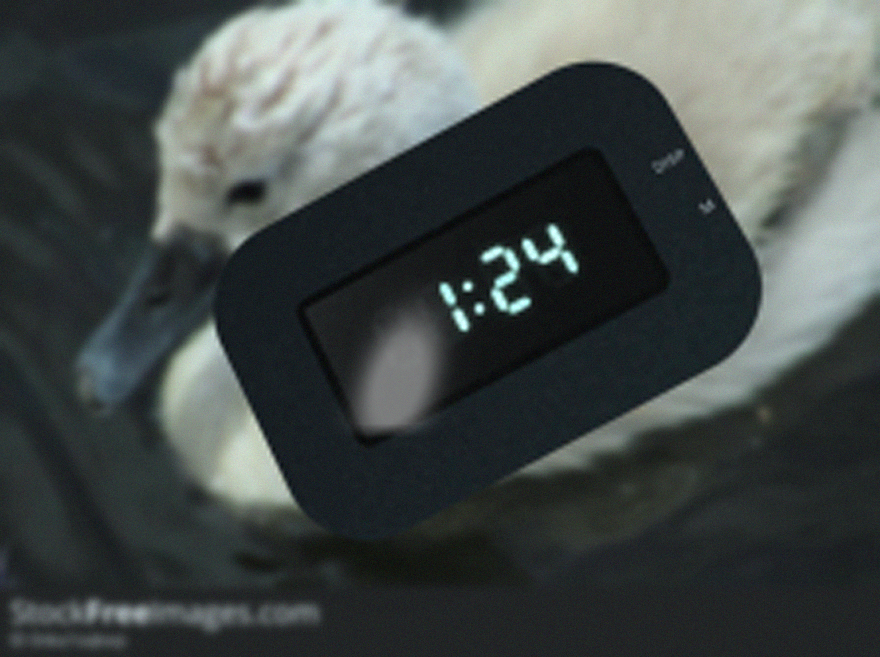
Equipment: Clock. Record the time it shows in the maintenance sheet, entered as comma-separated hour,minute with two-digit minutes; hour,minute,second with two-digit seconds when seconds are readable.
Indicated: 1,24
